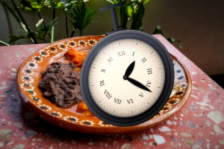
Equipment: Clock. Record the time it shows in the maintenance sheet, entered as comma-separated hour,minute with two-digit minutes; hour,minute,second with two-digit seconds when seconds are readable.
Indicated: 1,22
